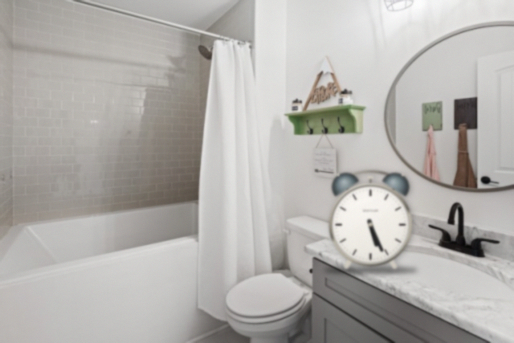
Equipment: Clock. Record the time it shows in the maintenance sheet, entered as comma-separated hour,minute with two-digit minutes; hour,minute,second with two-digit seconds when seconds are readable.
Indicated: 5,26
